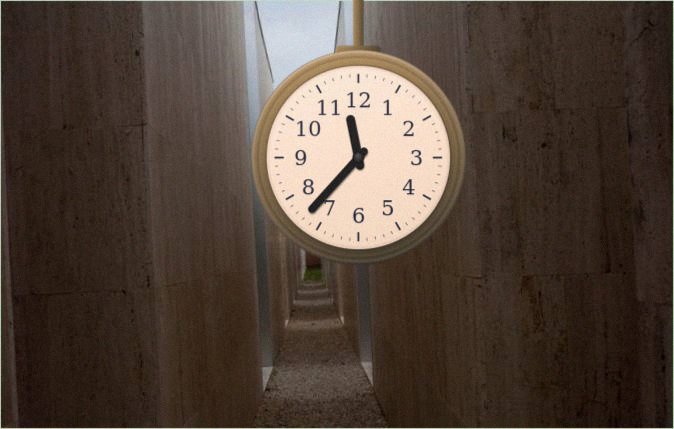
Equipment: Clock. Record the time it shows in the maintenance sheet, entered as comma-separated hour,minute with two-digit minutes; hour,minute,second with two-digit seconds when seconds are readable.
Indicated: 11,37
